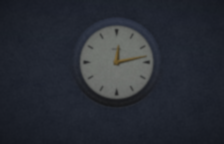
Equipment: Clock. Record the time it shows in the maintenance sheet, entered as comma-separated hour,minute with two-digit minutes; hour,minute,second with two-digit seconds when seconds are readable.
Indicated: 12,13
